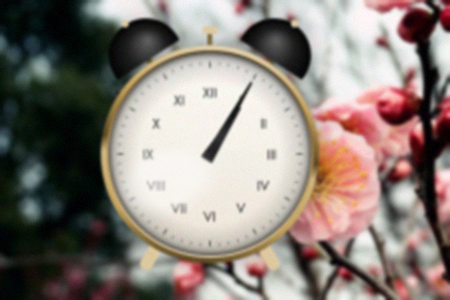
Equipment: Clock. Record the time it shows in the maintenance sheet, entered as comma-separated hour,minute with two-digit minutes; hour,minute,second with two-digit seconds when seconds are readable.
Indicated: 1,05
